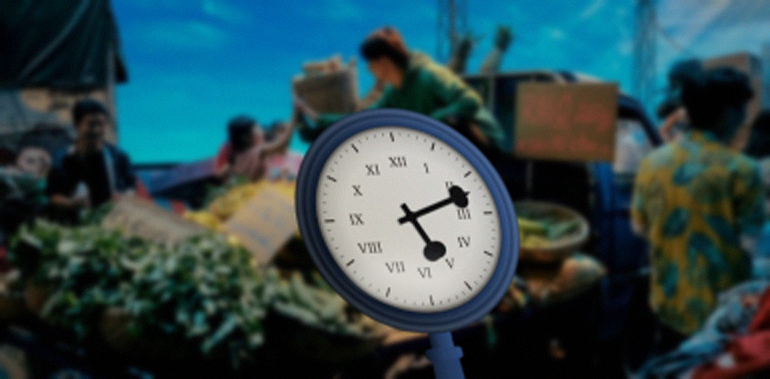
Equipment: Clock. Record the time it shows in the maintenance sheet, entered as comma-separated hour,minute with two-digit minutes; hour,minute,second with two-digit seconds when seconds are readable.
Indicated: 5,12
